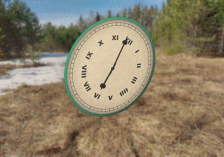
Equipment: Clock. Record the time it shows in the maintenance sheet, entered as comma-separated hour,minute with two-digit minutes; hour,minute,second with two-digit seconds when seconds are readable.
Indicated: 5,59
